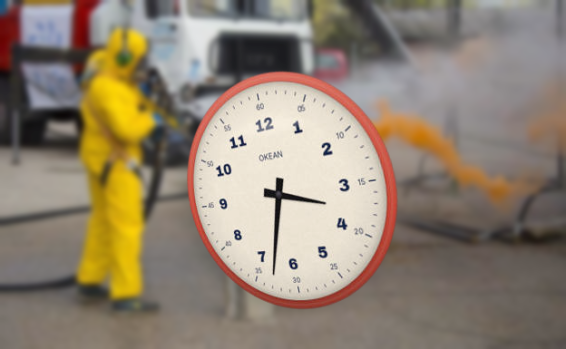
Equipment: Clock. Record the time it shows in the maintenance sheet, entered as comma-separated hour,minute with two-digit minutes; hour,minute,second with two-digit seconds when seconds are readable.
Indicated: 3,33
